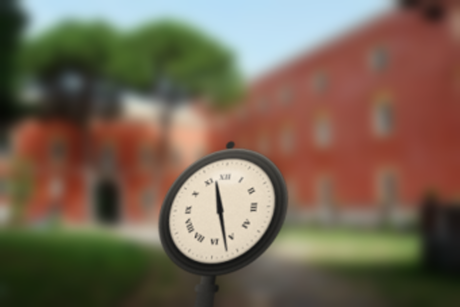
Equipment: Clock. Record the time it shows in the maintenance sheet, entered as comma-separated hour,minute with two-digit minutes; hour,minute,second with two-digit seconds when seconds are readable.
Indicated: 11,27
